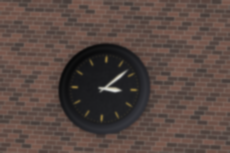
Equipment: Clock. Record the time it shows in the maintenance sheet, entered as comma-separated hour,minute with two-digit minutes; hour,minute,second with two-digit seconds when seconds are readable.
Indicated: 3,08
